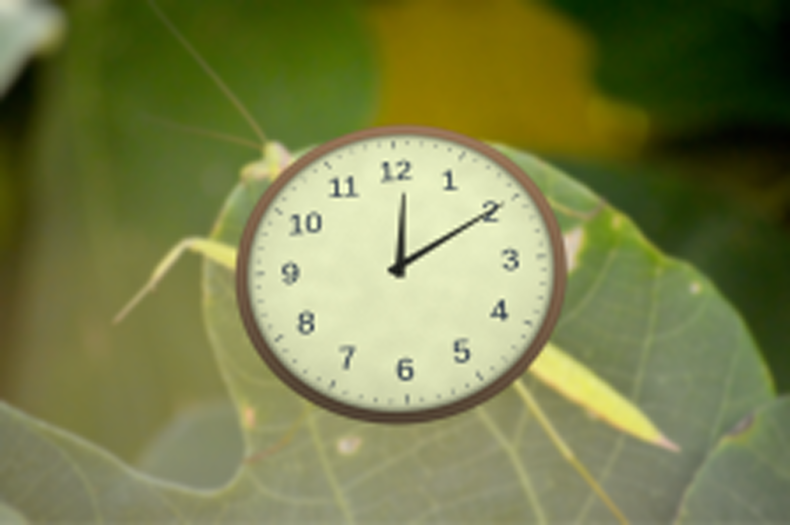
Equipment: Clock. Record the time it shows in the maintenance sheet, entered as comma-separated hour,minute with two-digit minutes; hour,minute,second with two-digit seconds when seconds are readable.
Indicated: 12,10
